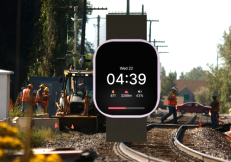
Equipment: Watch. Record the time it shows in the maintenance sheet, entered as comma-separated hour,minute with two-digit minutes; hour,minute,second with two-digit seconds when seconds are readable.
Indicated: 4,39
